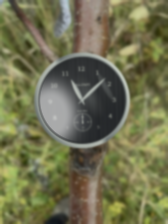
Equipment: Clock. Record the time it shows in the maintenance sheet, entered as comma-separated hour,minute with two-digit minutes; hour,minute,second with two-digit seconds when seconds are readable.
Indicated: 11,08
